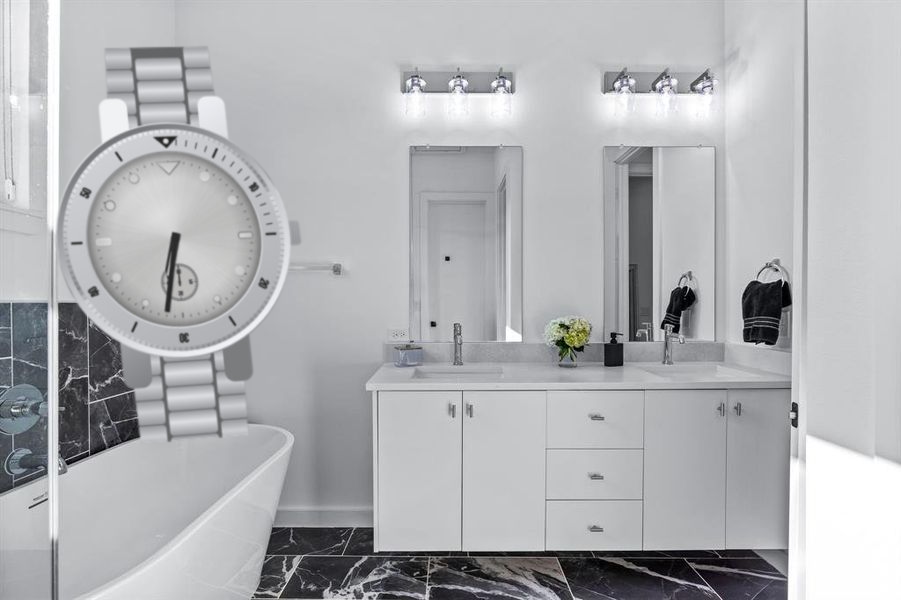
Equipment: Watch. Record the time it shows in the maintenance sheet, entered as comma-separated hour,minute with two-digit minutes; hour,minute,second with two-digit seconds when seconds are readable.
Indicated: 6,32
